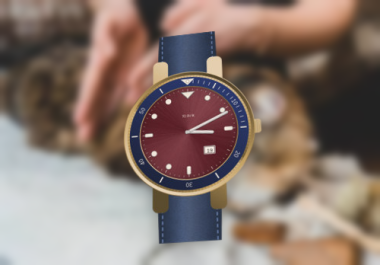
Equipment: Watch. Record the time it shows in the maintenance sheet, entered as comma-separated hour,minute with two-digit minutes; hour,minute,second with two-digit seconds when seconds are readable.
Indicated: 3,11
